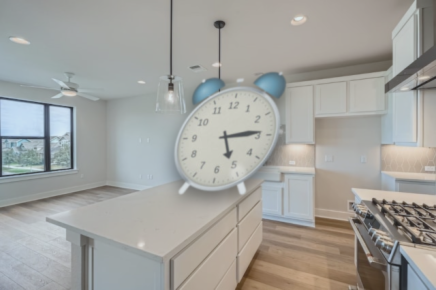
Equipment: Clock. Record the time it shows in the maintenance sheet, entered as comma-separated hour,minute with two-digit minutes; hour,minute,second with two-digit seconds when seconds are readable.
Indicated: 5,14
